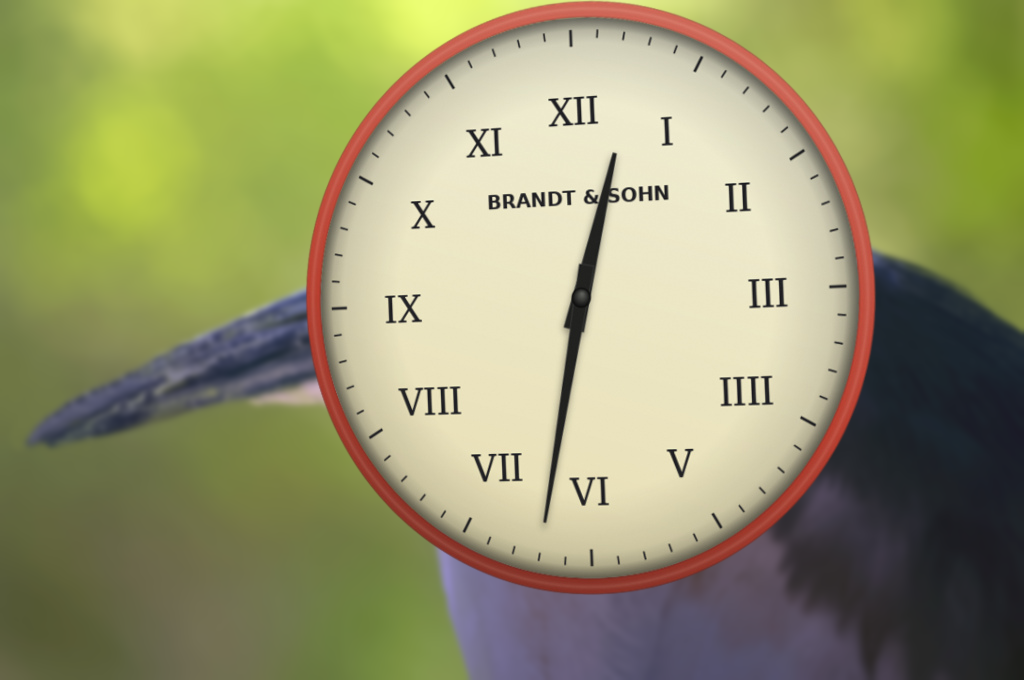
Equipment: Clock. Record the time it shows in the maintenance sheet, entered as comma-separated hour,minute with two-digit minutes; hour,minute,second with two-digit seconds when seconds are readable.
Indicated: 12,32
